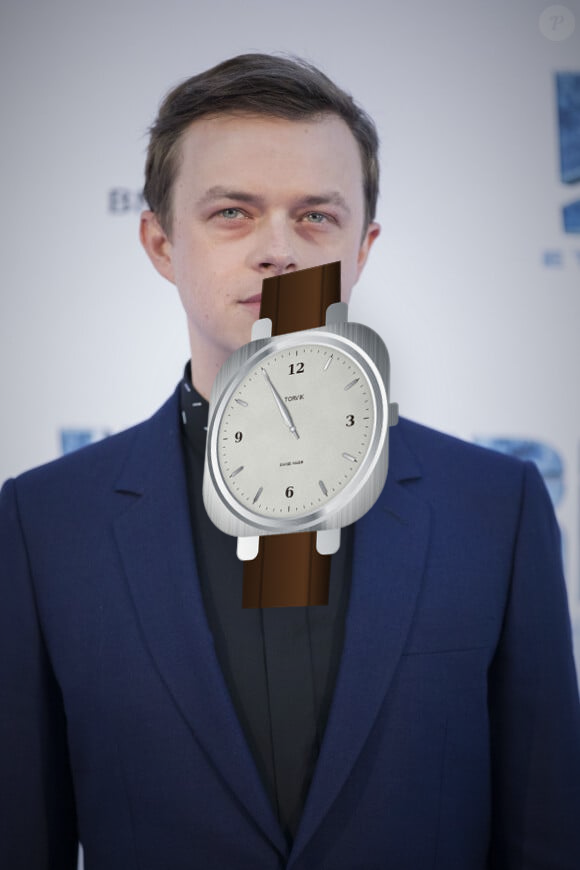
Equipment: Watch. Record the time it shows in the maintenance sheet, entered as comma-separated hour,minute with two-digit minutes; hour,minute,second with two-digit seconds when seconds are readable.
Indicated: 10,55
